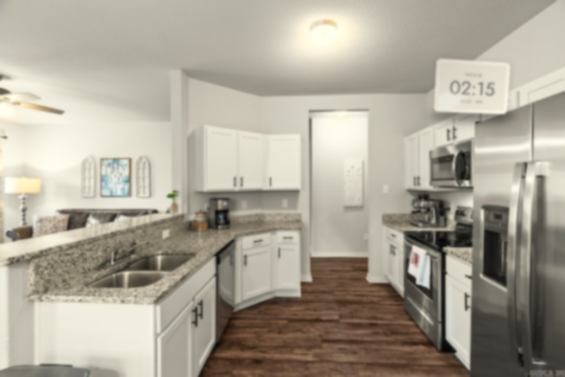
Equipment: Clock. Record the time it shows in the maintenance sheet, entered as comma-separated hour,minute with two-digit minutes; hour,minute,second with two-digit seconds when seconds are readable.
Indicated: 2,15
